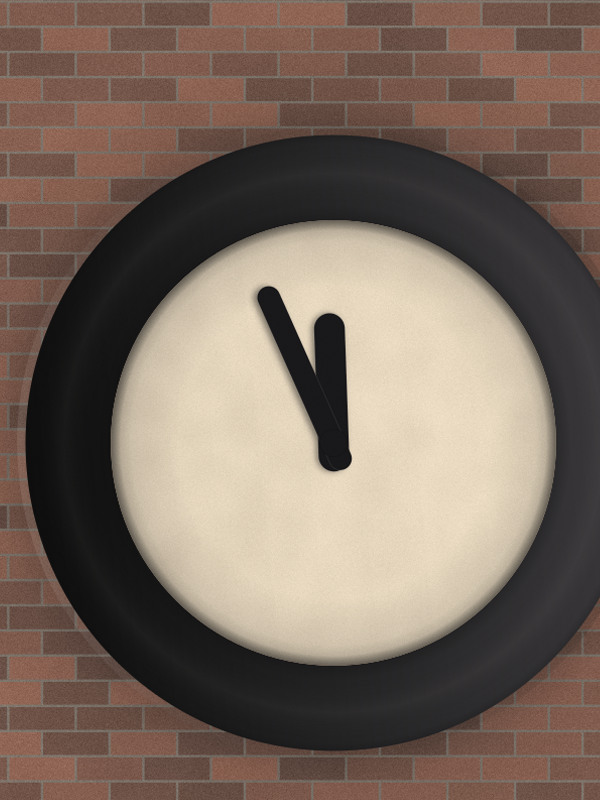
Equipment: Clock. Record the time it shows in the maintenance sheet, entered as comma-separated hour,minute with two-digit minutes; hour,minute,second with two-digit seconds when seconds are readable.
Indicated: 11,56
